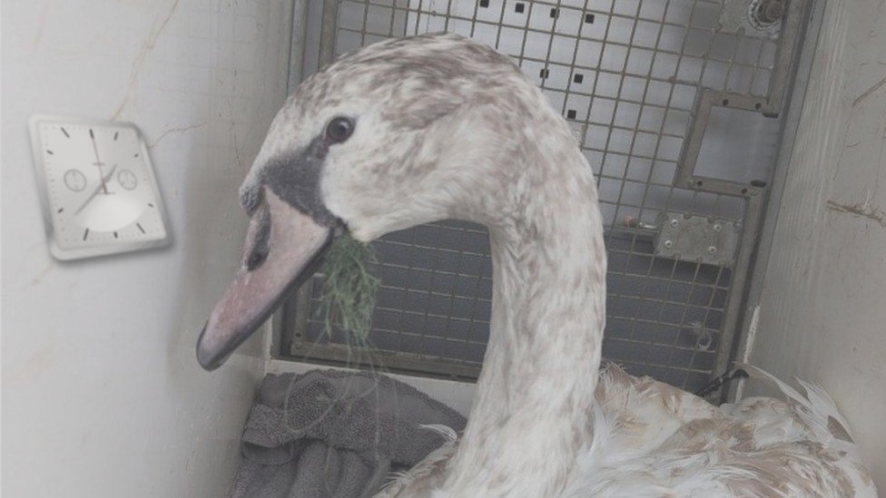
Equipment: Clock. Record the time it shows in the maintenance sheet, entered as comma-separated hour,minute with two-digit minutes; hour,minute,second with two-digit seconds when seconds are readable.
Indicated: 1,38
